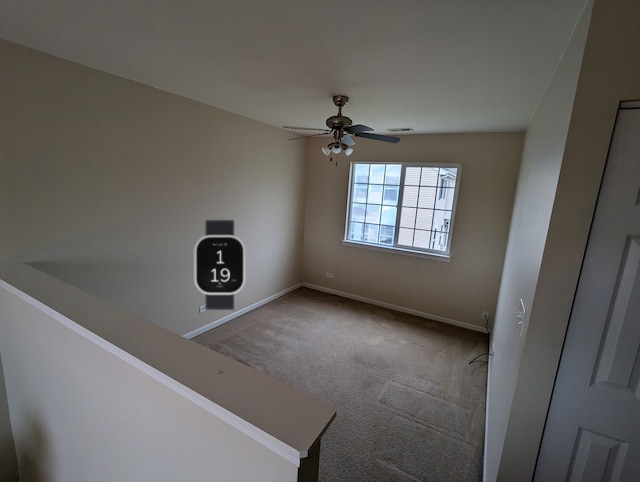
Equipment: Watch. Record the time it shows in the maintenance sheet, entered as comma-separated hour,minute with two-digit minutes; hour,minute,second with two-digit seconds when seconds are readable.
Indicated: 1,19
